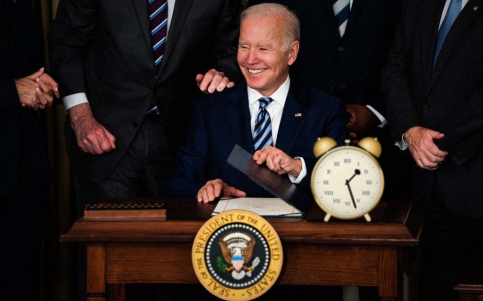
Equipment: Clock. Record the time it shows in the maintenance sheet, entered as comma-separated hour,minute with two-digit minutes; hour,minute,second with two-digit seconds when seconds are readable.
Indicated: 1,27
